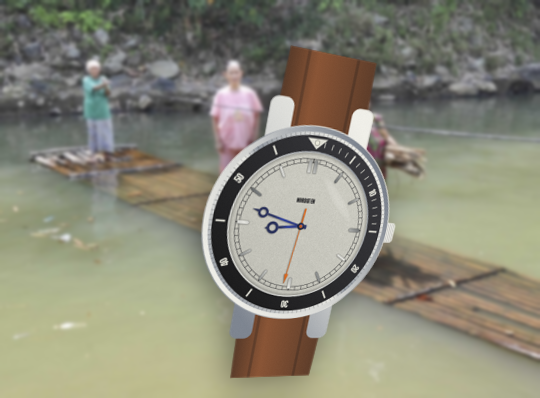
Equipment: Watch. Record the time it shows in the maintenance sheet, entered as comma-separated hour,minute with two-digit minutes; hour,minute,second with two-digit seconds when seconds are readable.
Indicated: 8,47,31
